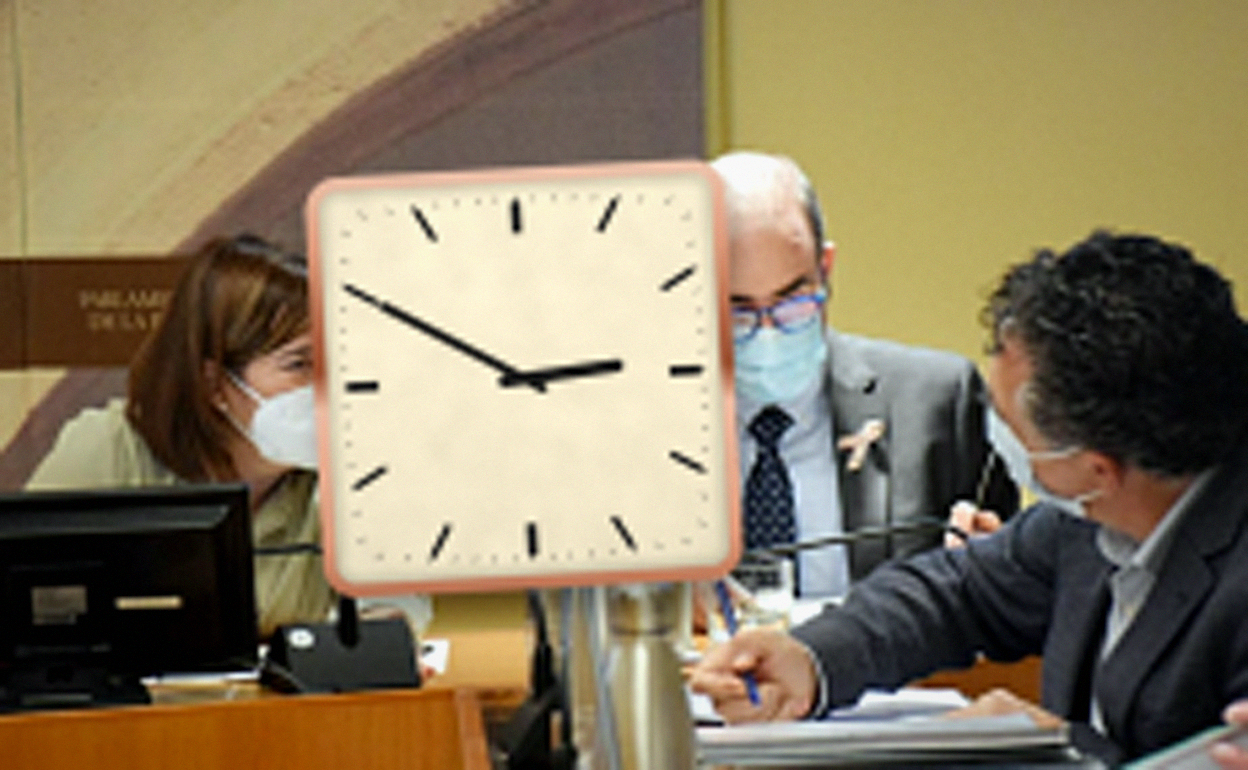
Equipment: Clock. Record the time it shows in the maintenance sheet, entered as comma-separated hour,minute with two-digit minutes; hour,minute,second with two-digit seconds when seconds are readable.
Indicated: 2,50
